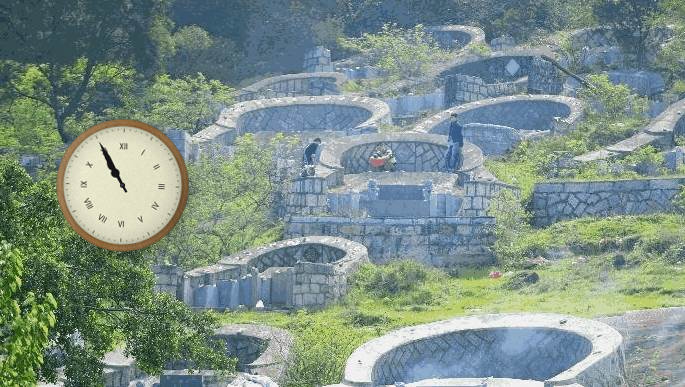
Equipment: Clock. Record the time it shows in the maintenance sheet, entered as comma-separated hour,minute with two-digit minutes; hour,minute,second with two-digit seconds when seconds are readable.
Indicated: 10,55
